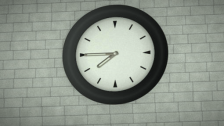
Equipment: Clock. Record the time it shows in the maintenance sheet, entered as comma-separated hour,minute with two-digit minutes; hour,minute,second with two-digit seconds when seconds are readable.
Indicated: 7,45
